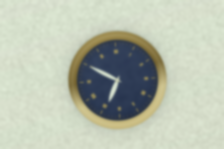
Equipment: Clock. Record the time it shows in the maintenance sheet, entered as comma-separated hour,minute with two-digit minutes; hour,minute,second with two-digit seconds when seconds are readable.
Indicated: 6,50
